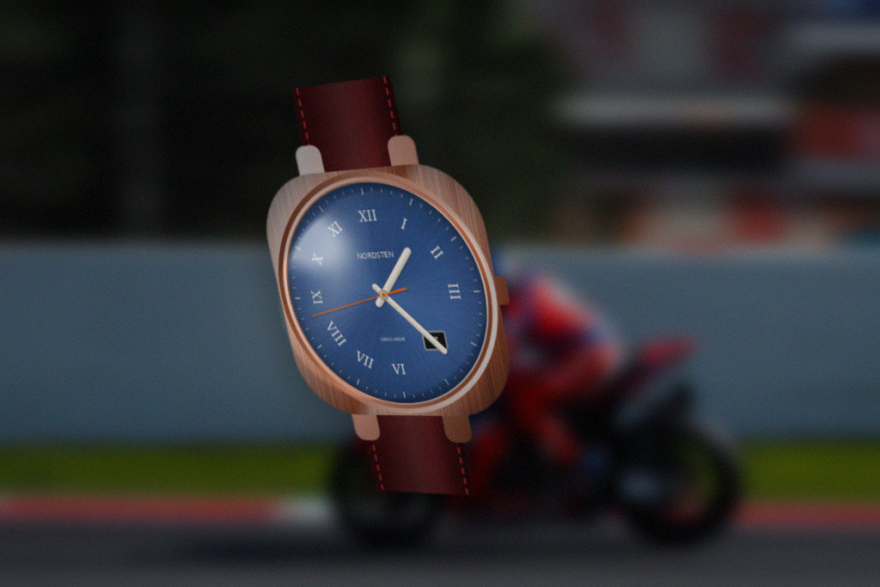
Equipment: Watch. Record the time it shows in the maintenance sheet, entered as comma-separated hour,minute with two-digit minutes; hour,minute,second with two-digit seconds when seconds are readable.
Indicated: 1,22,43
